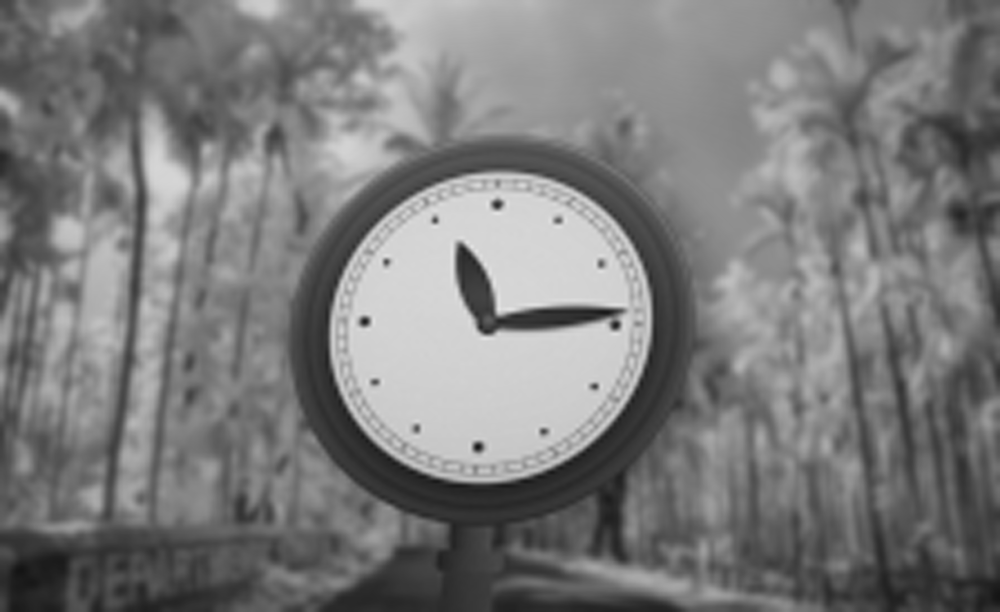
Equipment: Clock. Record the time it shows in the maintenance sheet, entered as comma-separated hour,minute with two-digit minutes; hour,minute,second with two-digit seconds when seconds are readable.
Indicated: 11,14
